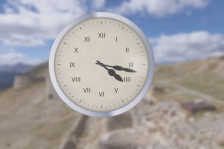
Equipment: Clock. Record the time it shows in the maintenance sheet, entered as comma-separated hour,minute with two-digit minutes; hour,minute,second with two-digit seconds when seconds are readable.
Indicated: 4,17
